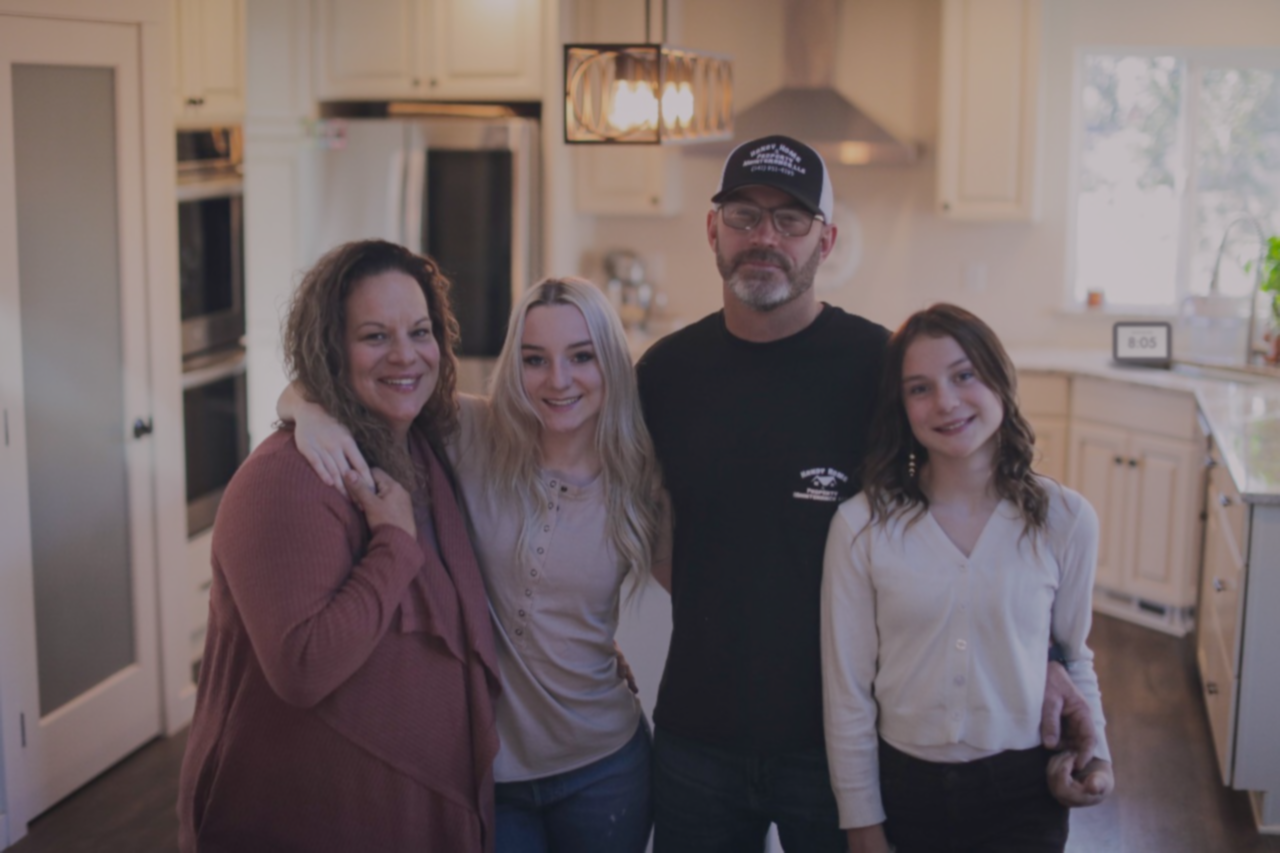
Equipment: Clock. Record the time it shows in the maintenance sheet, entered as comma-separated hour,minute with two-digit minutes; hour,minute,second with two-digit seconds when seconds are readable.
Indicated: 8,05
